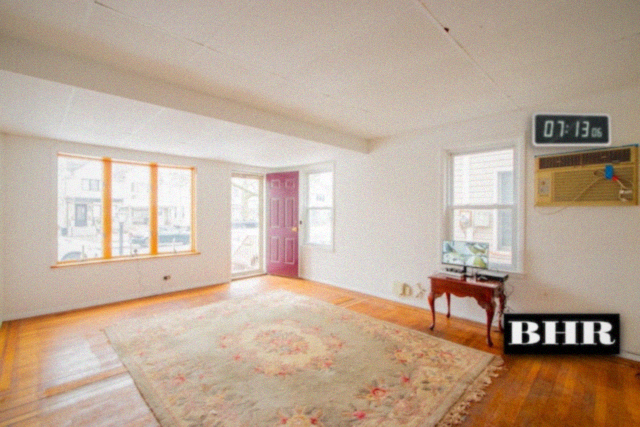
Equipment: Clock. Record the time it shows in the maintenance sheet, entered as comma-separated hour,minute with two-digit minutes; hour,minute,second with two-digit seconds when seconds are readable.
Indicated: 7,13
